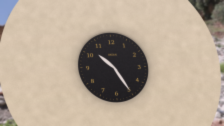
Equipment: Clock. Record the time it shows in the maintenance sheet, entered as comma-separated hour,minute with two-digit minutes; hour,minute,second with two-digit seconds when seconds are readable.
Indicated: 10,25
